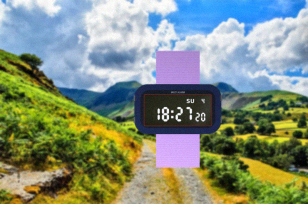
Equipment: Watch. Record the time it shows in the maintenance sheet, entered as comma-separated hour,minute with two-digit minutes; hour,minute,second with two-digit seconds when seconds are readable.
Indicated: 18,27,20
